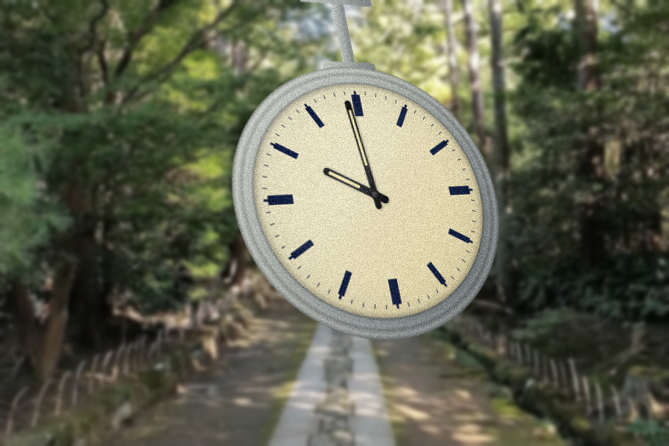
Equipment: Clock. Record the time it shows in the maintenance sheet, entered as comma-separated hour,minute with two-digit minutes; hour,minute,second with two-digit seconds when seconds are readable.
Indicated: 9,59
